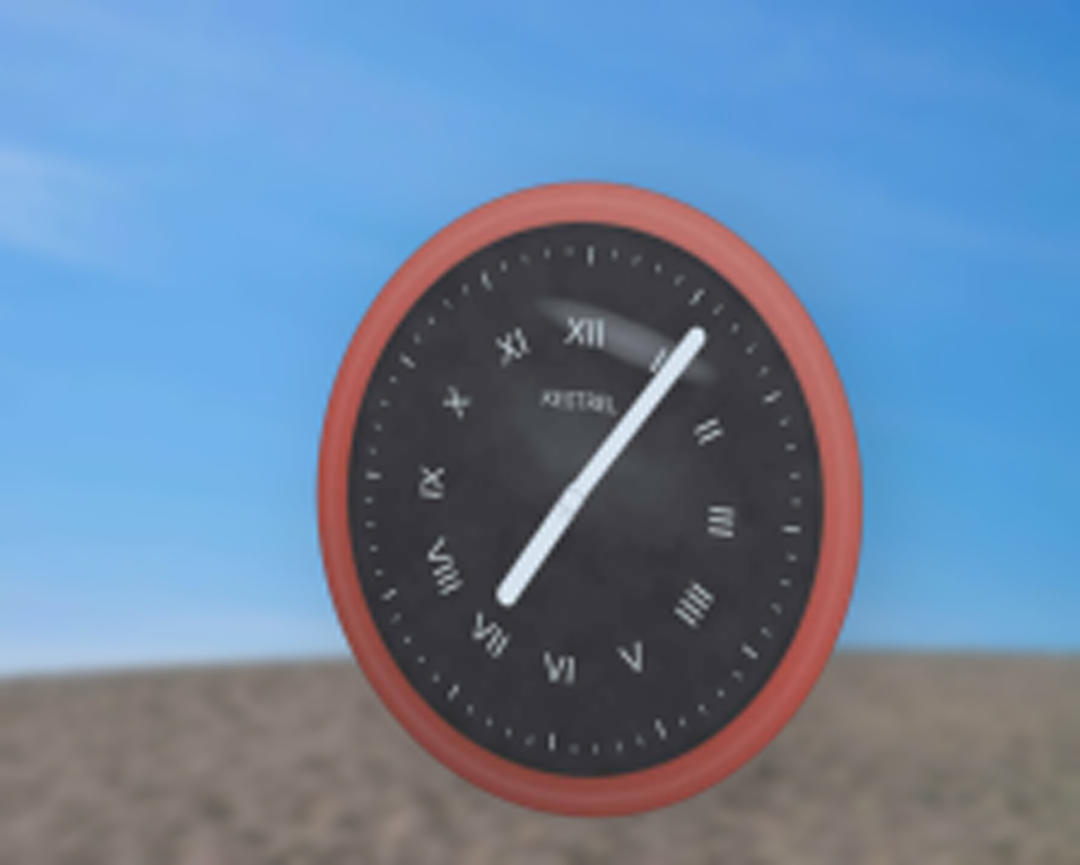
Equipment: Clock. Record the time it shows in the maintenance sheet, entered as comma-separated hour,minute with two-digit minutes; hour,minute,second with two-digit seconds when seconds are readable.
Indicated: 7,06
